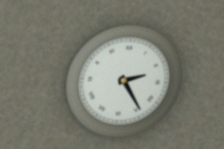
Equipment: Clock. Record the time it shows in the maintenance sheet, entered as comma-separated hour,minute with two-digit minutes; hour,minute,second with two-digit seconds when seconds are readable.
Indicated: 2,24
